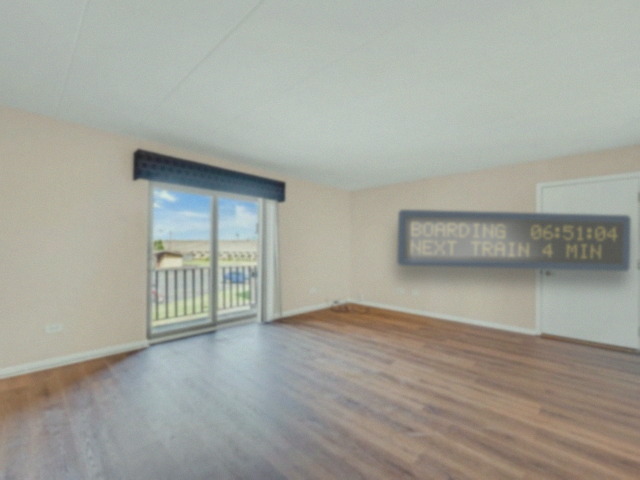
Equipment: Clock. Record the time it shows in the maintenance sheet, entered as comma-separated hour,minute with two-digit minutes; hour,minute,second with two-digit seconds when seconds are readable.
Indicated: 6,51,04
